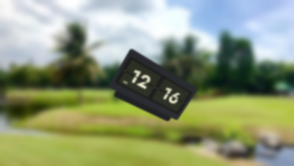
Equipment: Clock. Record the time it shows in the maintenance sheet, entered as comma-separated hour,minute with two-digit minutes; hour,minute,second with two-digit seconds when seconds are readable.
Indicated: 12,16
